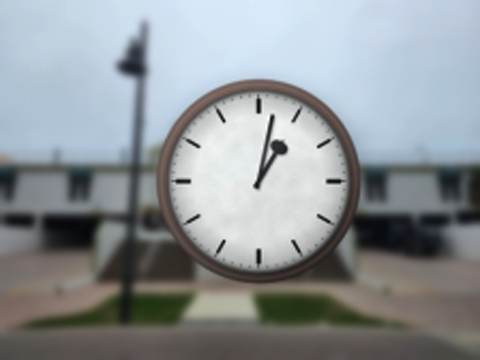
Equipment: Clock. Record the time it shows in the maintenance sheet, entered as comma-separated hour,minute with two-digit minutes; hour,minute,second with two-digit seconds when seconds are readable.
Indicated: 1,02
